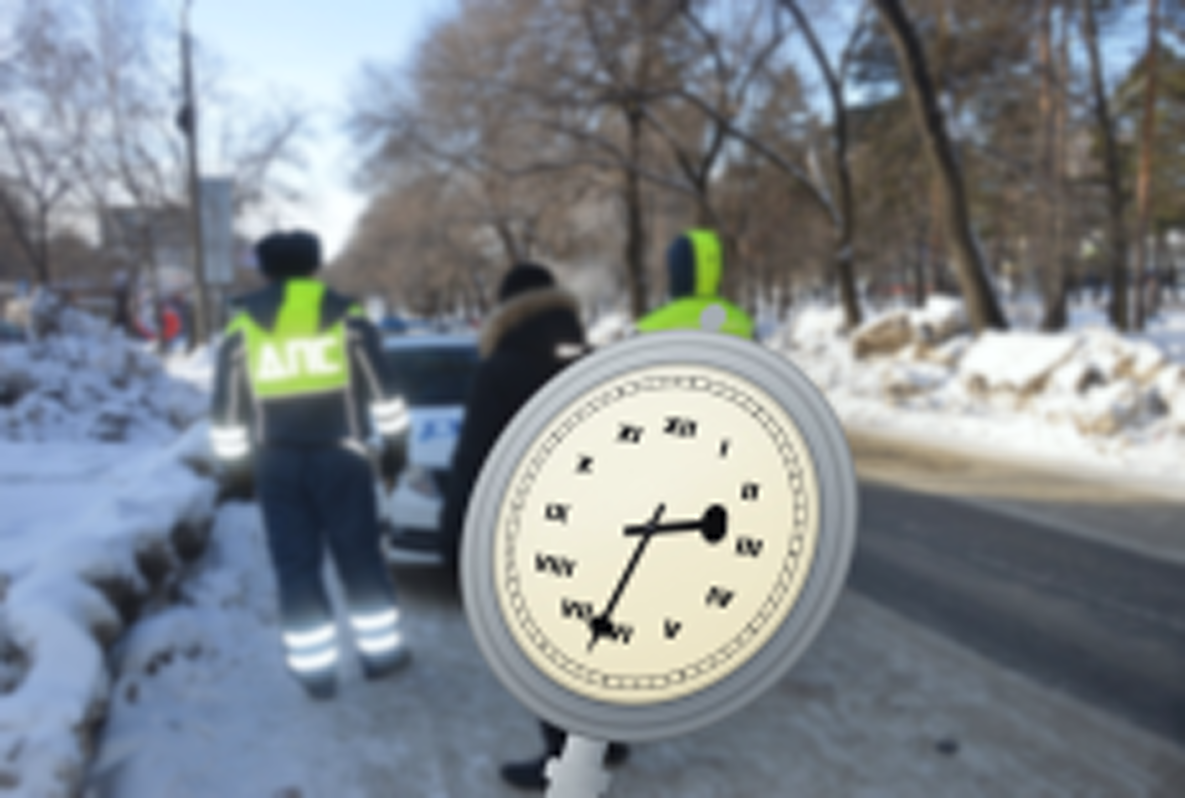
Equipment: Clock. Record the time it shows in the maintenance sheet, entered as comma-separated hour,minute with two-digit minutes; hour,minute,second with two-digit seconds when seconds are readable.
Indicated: 2,32
